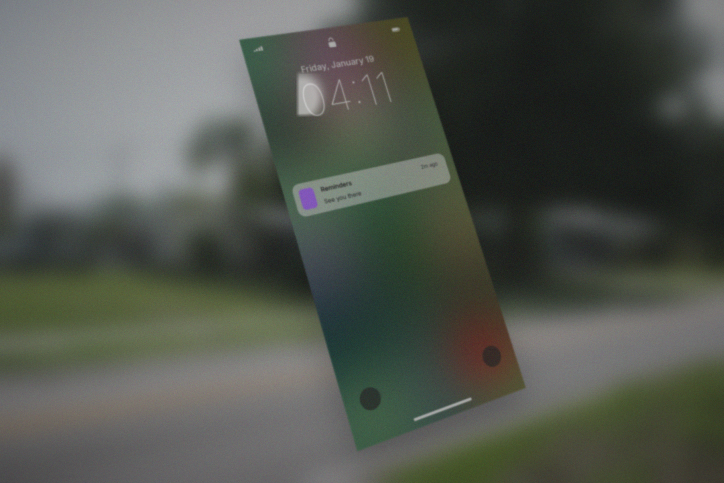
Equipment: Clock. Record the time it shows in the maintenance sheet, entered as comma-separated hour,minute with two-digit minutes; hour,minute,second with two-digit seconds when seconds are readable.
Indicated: 4,11
